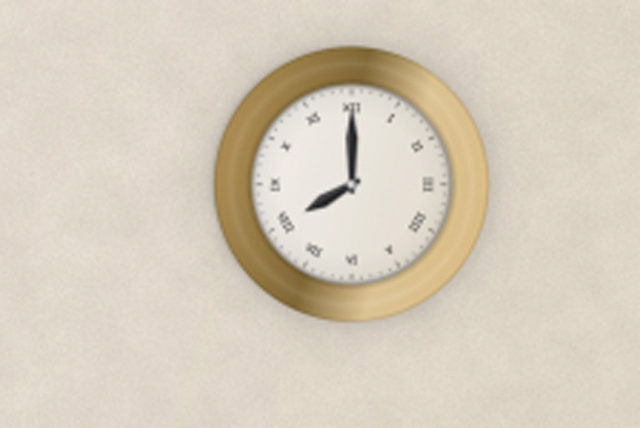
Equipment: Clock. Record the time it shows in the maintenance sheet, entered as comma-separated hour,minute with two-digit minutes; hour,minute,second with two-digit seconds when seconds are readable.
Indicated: 8,00
